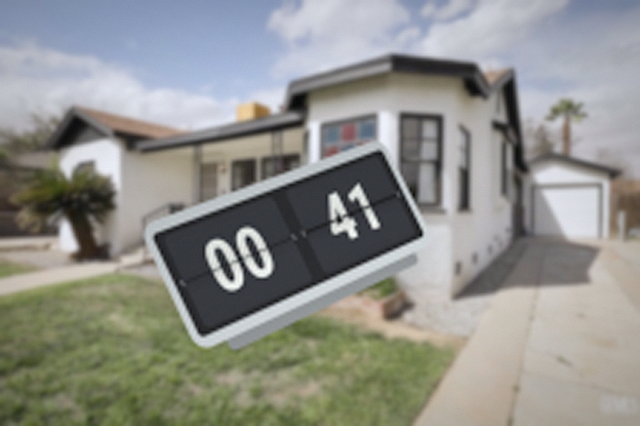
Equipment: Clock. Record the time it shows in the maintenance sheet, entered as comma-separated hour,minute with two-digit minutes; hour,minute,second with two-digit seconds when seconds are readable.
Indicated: 0,41
